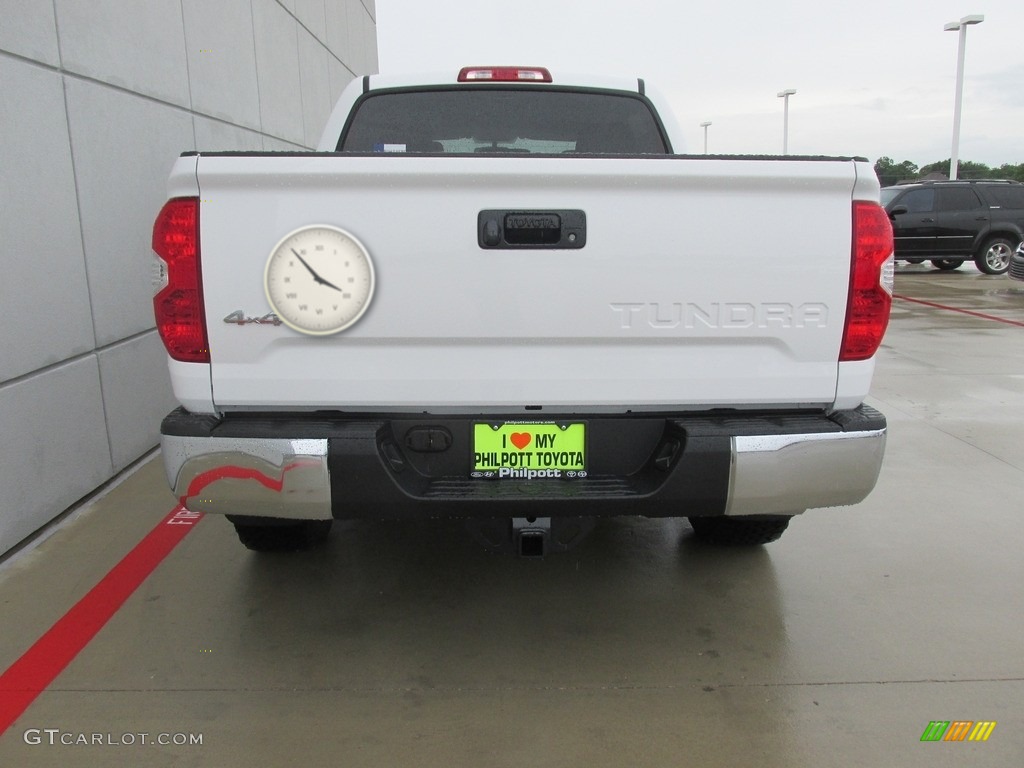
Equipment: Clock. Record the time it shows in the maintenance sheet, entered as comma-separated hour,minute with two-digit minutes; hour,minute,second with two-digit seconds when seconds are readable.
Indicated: 3,53
